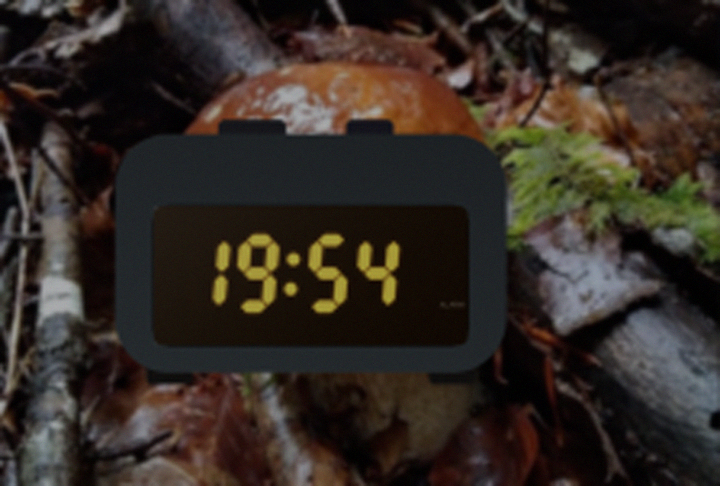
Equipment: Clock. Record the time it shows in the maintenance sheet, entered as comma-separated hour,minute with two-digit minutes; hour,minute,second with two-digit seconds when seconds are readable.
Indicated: 19,54
